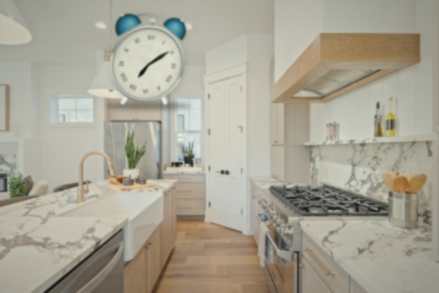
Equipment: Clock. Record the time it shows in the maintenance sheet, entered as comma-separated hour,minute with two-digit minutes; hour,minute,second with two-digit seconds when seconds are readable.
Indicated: 7,09
